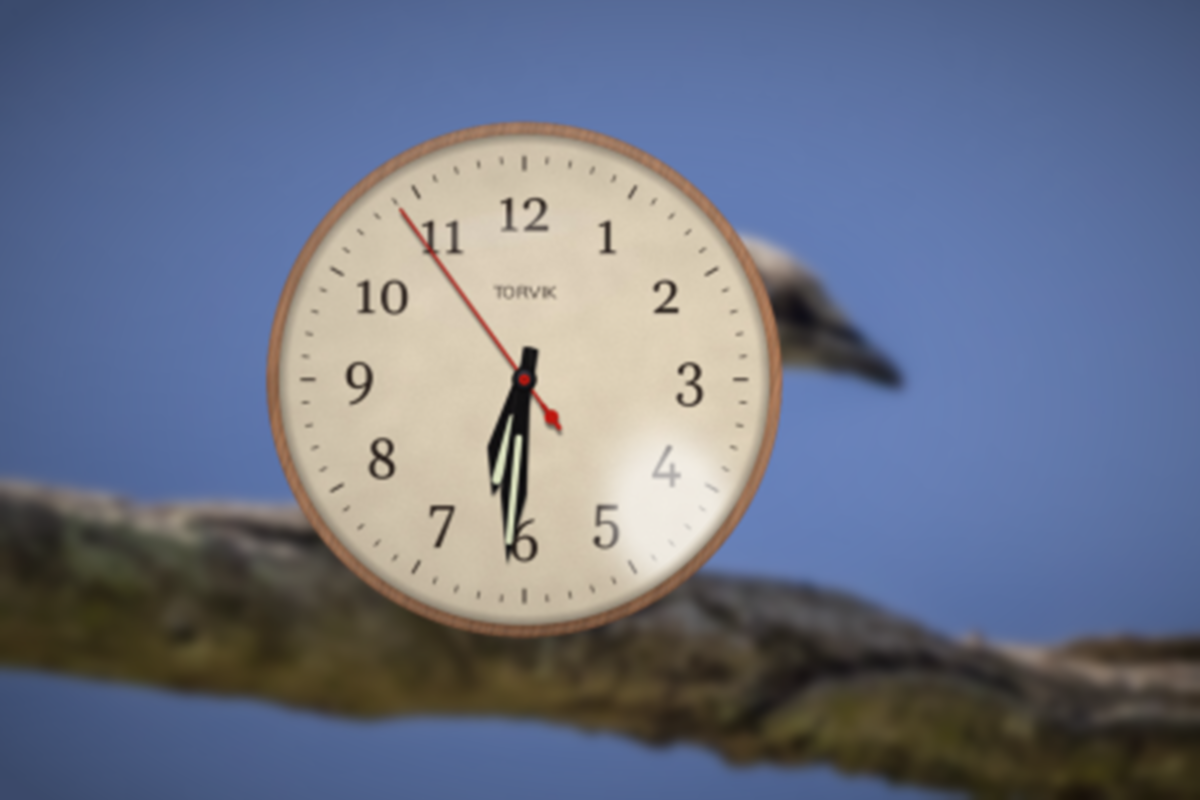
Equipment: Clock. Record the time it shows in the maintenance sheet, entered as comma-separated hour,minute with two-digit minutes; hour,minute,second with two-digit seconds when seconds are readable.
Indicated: 6,30,54
